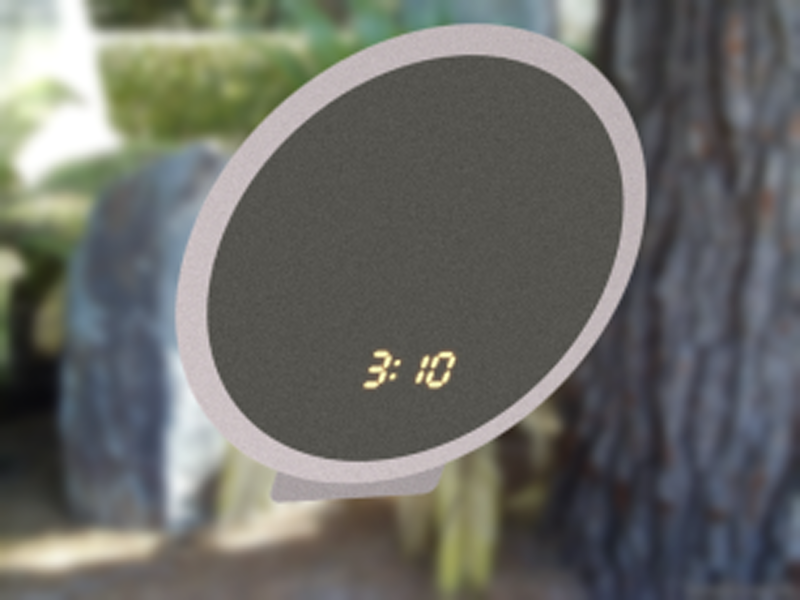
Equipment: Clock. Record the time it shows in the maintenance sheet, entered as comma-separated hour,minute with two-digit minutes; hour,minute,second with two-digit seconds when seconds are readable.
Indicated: 3,10
